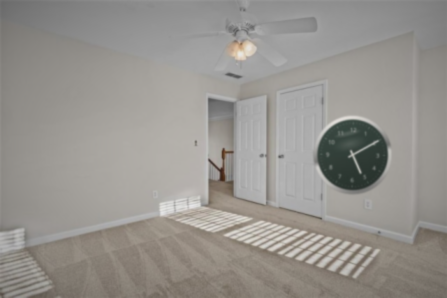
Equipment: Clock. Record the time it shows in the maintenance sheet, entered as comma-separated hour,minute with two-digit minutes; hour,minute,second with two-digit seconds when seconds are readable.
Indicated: 5,10
